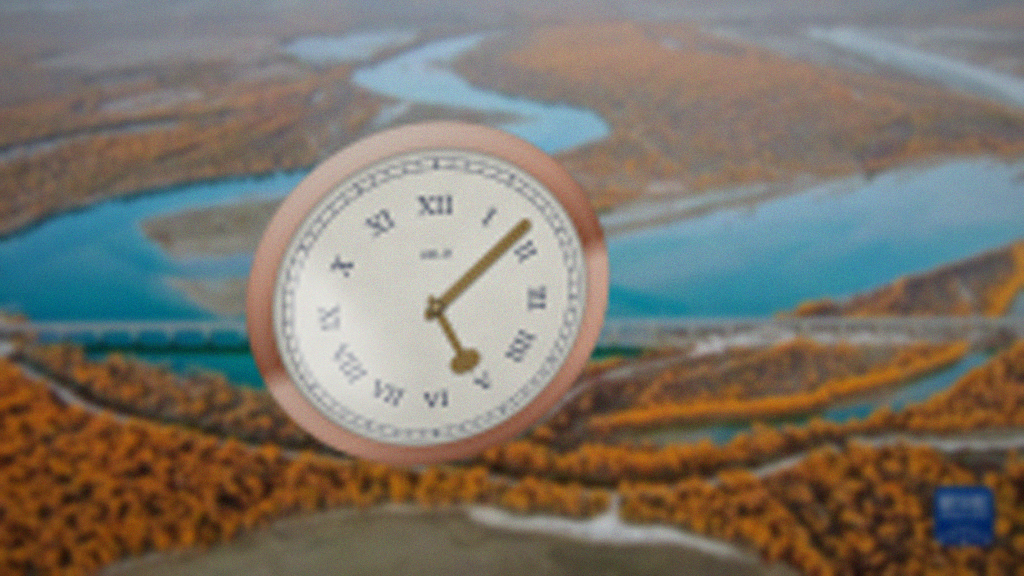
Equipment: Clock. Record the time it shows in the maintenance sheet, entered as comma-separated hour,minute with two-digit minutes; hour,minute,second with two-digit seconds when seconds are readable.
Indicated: 5,08
